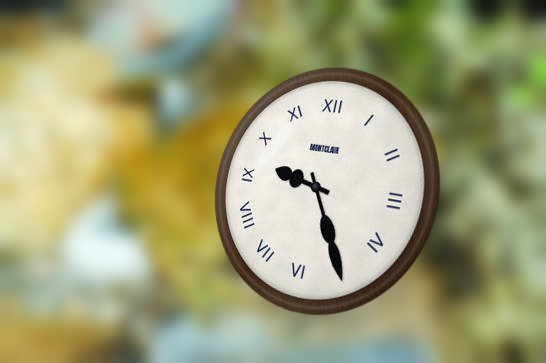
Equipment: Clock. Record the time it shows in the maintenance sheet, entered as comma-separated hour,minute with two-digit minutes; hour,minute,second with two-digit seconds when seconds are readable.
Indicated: 9,25
